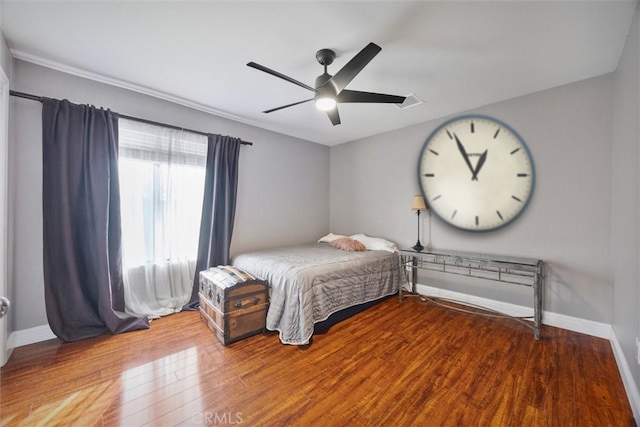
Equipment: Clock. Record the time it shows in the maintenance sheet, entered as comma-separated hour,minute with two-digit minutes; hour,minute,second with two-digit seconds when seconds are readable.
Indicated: 12,56
